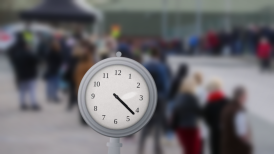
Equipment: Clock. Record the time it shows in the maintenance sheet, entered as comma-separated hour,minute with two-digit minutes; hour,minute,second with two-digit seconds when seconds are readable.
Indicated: 4,22
